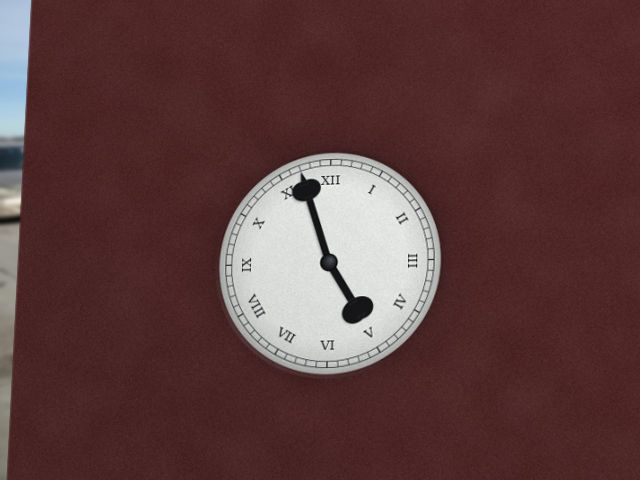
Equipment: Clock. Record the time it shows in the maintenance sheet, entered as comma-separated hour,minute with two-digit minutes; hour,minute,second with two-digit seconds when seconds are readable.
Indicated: 4,57
